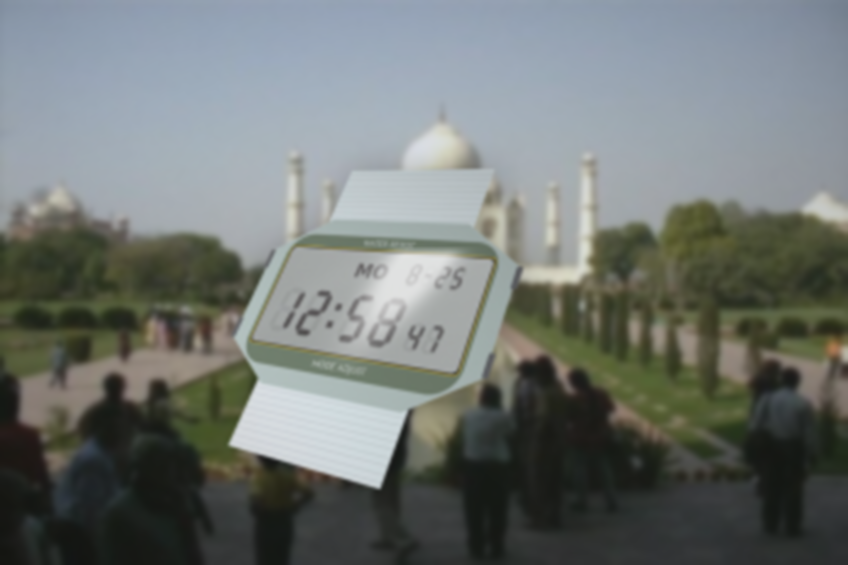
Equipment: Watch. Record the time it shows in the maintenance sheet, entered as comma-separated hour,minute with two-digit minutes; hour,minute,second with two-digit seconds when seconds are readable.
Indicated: 12,58,47
